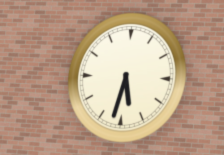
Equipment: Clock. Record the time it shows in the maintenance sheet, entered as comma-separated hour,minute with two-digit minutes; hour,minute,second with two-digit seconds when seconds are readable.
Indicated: 5,32
